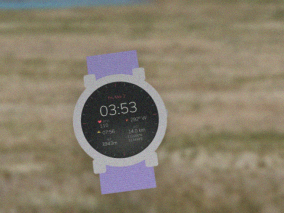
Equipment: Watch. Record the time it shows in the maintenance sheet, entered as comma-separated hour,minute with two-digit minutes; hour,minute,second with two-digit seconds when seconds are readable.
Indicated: 3,53
